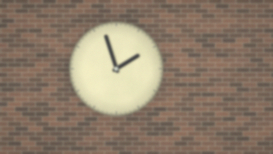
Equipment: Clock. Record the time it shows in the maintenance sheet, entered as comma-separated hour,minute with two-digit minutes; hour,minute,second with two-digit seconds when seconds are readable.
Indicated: 1,57
